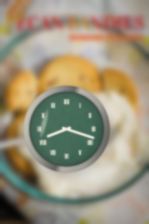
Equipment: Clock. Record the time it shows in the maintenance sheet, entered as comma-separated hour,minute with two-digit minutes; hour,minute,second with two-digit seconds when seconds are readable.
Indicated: 8,18
